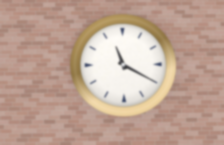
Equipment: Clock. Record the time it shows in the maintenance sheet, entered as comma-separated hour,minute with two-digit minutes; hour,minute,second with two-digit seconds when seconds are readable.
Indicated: 11,20
